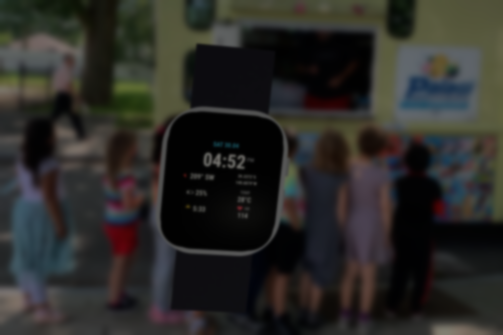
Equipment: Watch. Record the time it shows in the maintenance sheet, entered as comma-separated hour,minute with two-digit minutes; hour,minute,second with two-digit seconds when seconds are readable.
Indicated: 4,52
